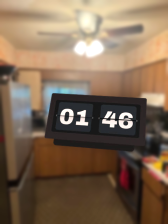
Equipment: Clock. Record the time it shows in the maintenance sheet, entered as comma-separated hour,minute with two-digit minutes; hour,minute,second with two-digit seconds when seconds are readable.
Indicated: 1,46
